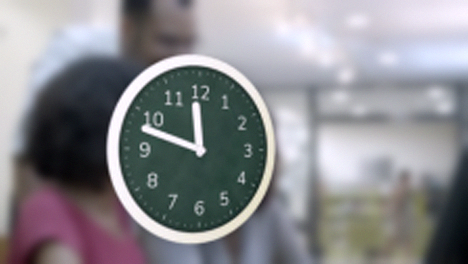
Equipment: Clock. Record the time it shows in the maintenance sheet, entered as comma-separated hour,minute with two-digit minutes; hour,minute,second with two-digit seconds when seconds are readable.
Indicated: 11,48
